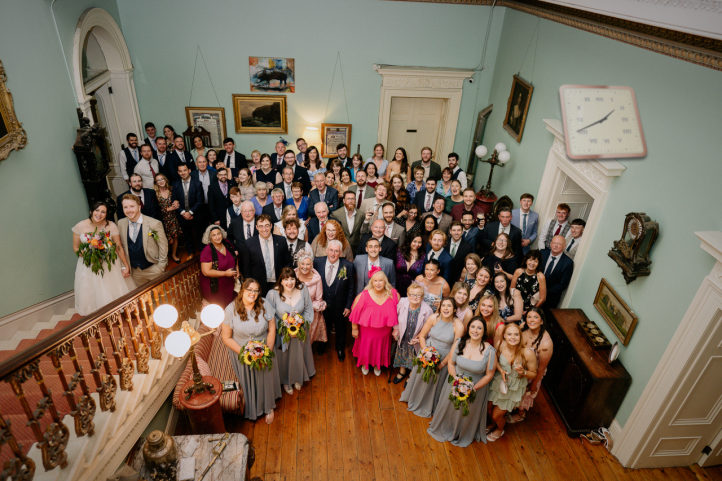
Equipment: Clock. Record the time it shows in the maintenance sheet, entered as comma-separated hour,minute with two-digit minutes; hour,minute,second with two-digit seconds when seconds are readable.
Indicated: 1,41
